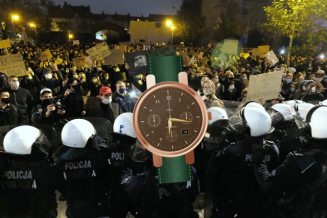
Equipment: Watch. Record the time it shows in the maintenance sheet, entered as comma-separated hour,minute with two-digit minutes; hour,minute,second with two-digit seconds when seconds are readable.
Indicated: 6,17
